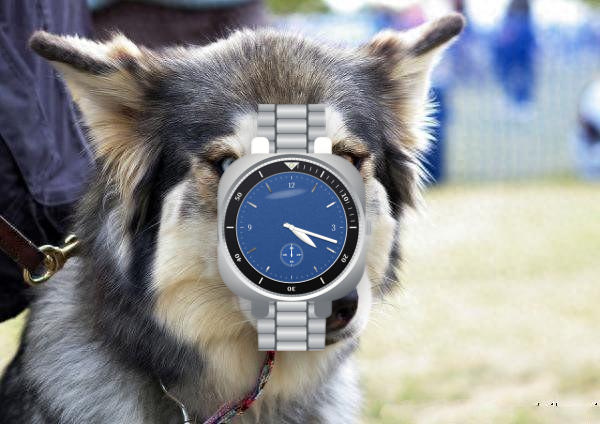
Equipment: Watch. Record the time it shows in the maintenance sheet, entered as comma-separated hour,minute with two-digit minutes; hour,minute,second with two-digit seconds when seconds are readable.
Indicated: 4,18
